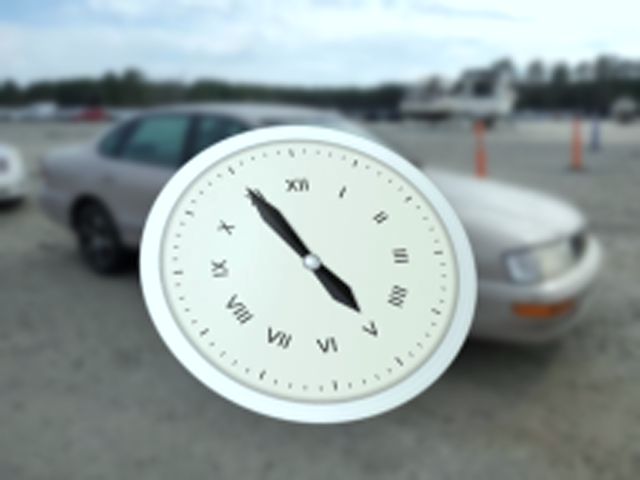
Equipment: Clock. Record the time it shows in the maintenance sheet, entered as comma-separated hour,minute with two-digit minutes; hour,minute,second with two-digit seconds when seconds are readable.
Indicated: 4,55
